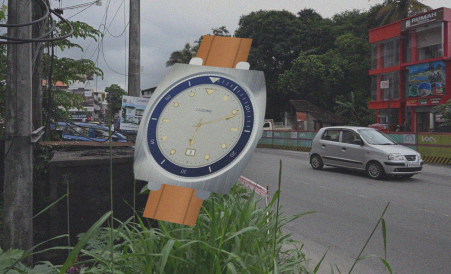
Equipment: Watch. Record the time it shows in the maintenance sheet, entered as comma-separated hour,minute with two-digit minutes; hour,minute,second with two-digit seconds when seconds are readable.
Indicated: 6,11
